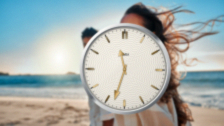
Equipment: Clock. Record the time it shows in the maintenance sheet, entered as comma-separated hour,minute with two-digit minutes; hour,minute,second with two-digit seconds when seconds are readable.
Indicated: 11,33
